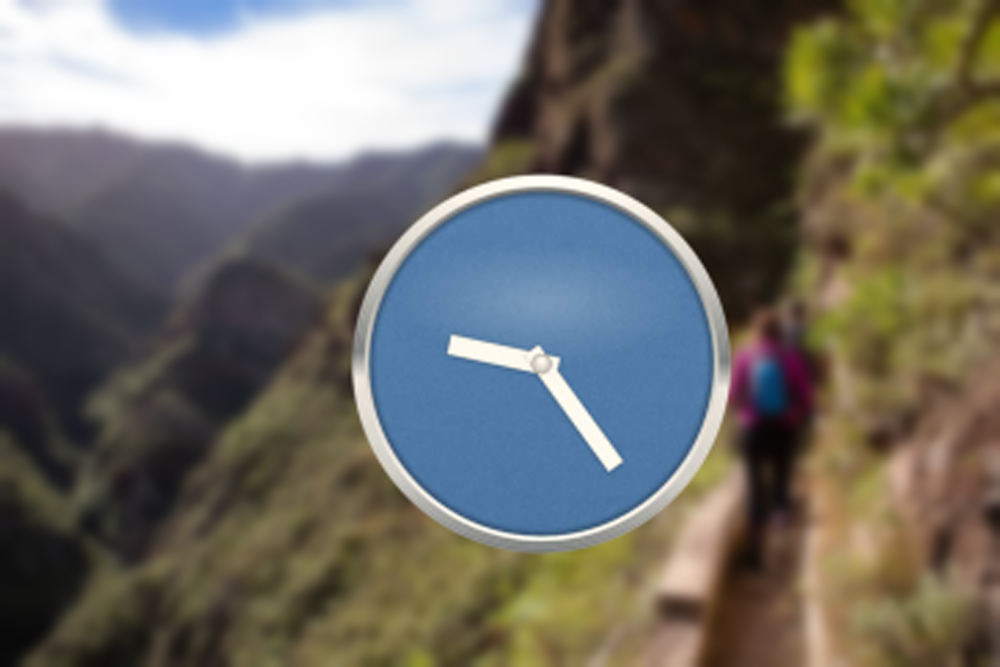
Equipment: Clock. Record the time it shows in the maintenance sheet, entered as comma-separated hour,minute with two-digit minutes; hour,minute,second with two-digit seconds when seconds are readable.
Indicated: 9,24
